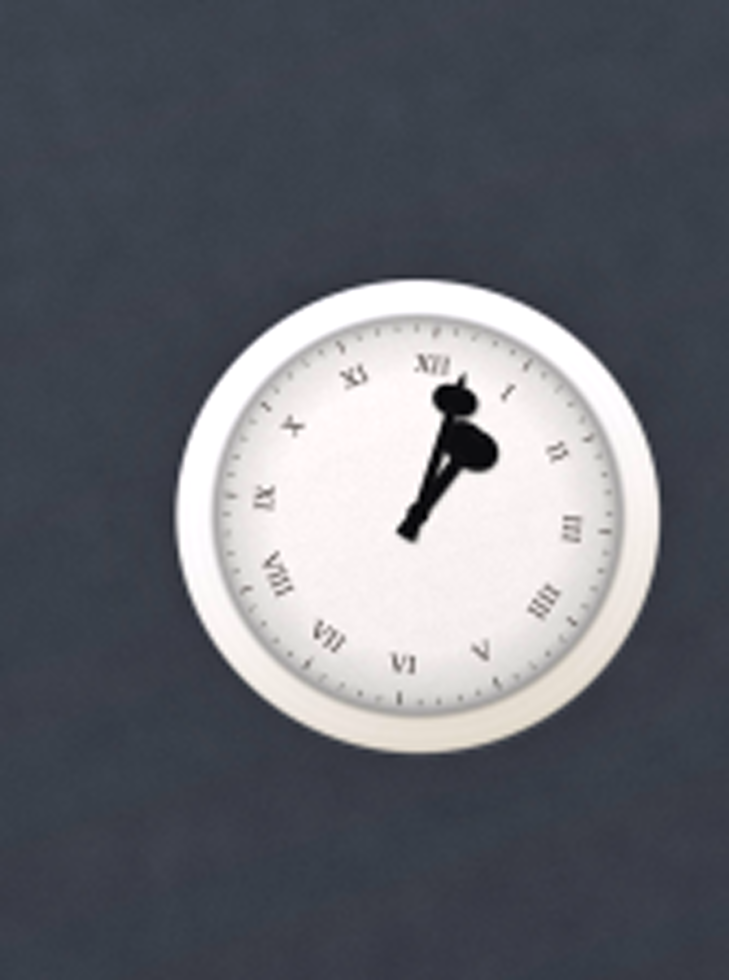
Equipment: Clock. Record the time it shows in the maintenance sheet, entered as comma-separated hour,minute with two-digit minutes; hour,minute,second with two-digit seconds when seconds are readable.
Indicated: 1,02
